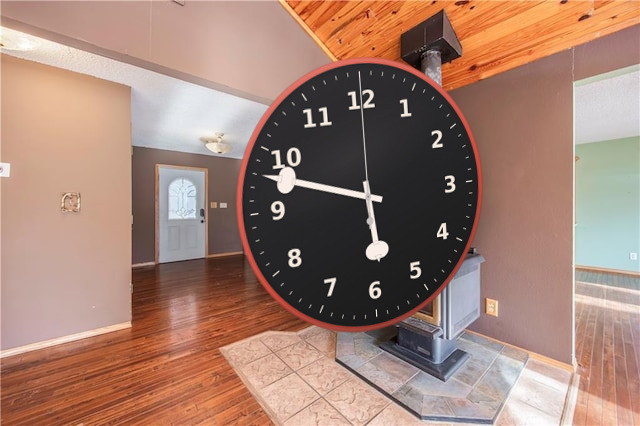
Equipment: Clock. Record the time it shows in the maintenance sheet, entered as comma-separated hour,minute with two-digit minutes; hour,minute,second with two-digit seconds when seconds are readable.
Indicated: 5,48,00
